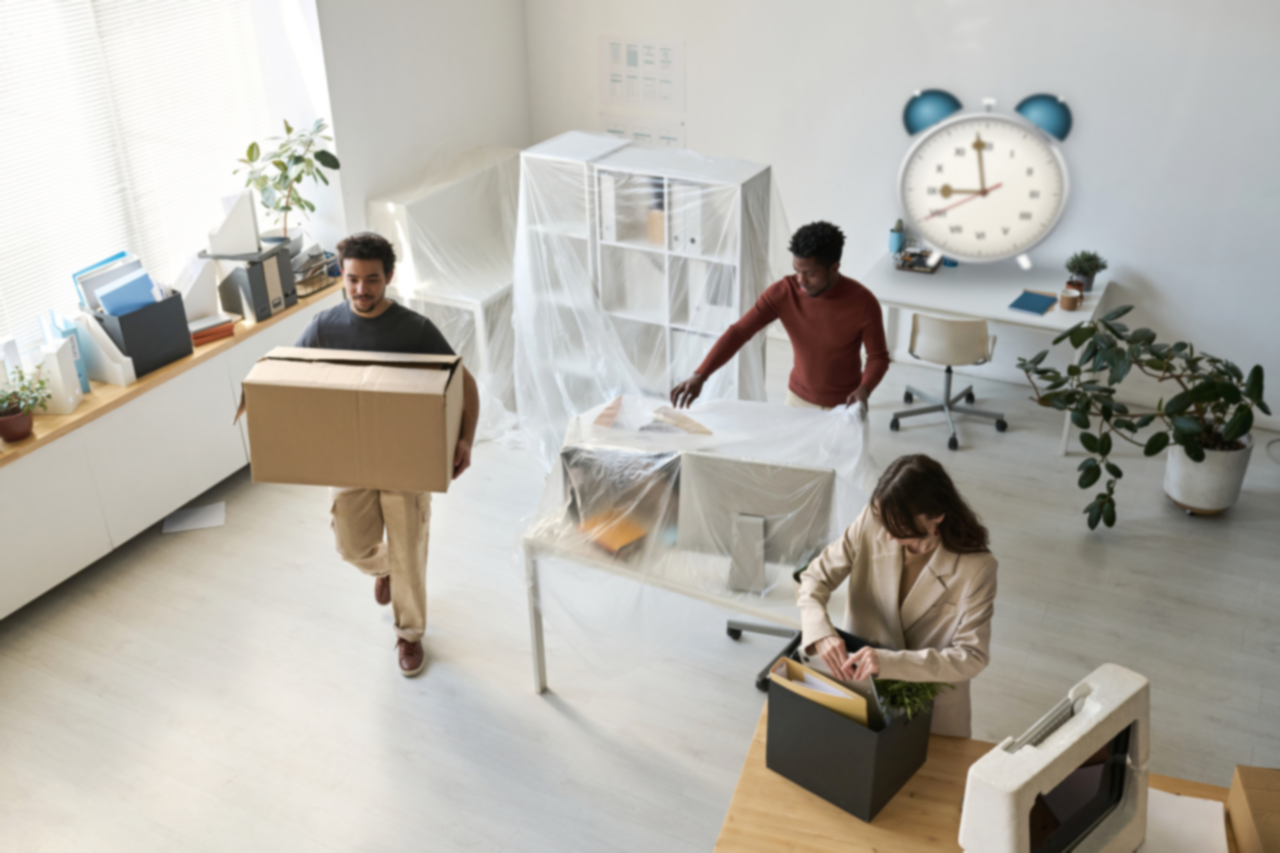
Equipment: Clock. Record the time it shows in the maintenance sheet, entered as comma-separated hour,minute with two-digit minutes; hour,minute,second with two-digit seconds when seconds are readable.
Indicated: 8,58,40
